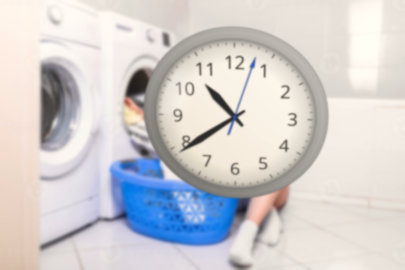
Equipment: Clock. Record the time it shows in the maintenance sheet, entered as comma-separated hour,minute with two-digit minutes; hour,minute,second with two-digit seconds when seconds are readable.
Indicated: 10,39,03
